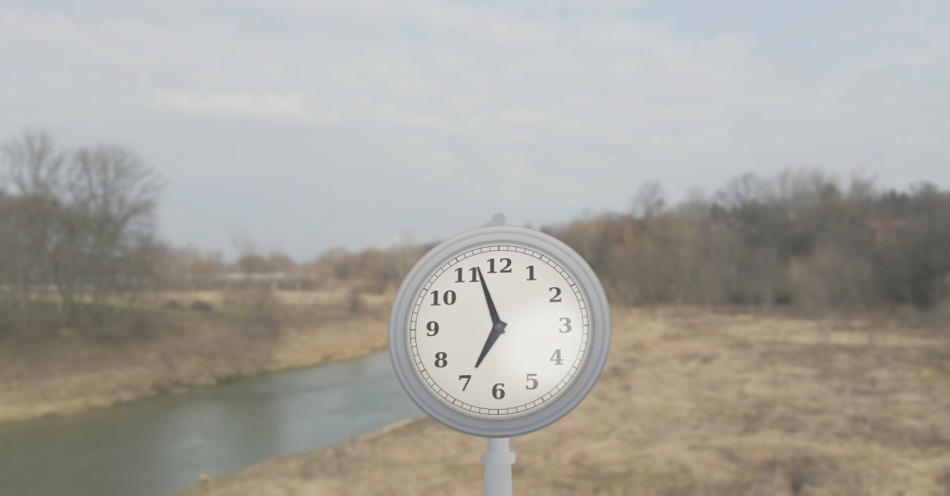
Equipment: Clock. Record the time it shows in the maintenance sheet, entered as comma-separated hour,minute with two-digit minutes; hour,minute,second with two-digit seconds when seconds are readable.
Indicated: 6,57
